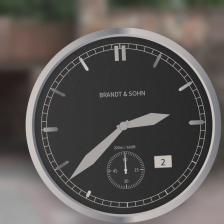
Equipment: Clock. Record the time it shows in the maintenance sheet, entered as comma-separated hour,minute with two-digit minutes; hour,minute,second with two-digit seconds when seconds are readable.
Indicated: 2,38
